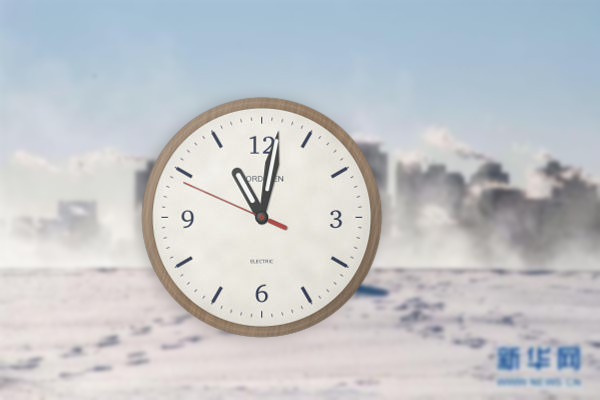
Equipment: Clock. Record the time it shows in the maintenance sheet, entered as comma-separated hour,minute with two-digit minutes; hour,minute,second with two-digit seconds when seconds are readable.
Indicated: 11,01,49
